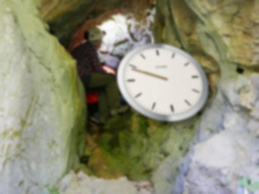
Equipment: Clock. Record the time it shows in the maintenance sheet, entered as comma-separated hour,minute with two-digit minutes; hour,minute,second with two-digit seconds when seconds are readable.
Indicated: 9,49
